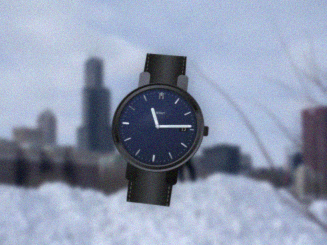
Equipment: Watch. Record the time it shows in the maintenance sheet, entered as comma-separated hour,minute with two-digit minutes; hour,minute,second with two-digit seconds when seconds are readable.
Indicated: 11,14
